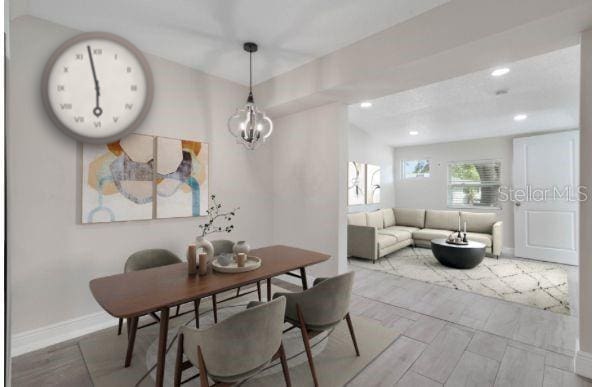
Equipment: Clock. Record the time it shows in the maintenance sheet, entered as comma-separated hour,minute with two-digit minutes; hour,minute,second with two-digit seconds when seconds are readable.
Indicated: 5,58
